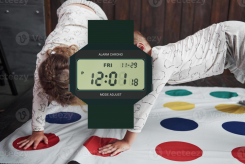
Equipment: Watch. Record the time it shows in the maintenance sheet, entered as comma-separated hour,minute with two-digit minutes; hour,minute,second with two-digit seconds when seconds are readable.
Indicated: 12,01,18
